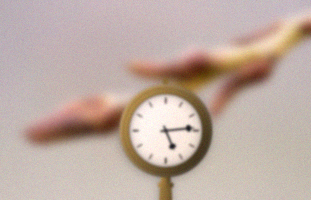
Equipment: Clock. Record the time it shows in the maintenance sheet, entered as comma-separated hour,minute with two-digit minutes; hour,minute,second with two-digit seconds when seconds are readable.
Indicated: 5,14
